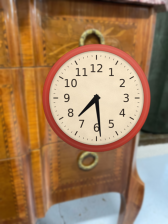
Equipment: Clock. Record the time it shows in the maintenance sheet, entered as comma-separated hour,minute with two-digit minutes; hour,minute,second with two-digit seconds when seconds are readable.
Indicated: 7,29
